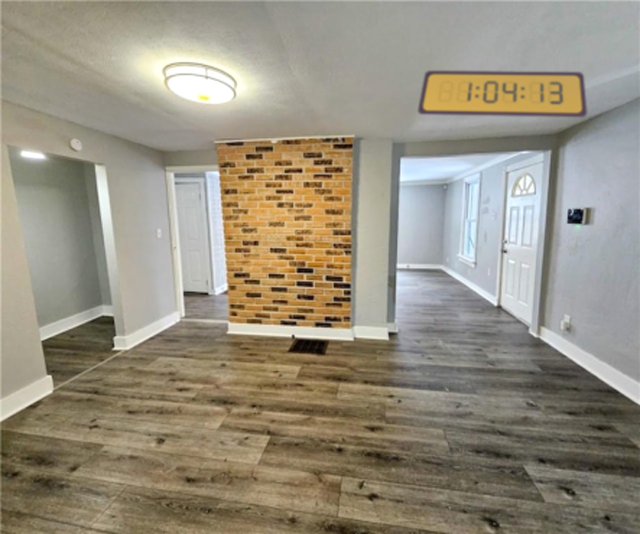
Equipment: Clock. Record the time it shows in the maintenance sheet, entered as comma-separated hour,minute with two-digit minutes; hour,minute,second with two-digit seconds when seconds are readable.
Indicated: 1,04,13
